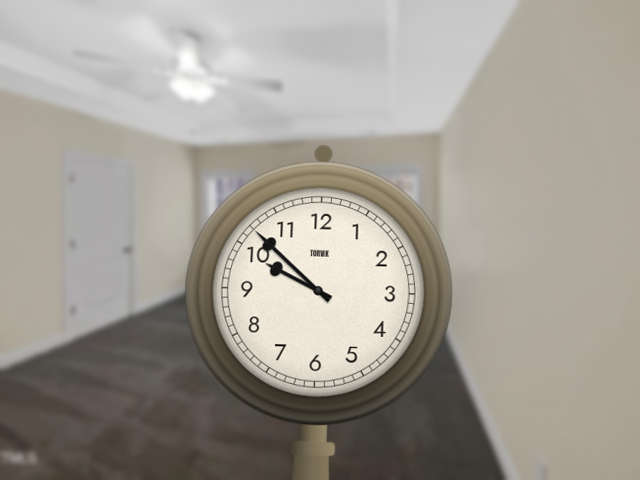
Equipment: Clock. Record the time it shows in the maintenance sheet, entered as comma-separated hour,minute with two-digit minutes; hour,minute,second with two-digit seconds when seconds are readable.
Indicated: 9,52
